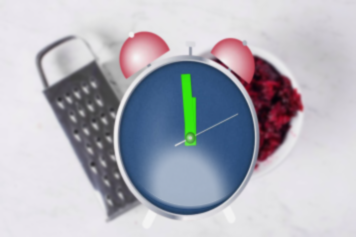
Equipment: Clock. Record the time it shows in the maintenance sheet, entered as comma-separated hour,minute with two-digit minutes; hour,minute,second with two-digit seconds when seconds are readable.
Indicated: 11,59,11
